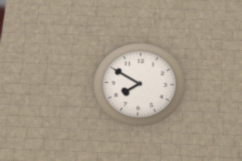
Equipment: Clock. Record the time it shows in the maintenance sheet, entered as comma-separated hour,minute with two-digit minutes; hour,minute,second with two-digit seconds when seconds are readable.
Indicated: 7,50
